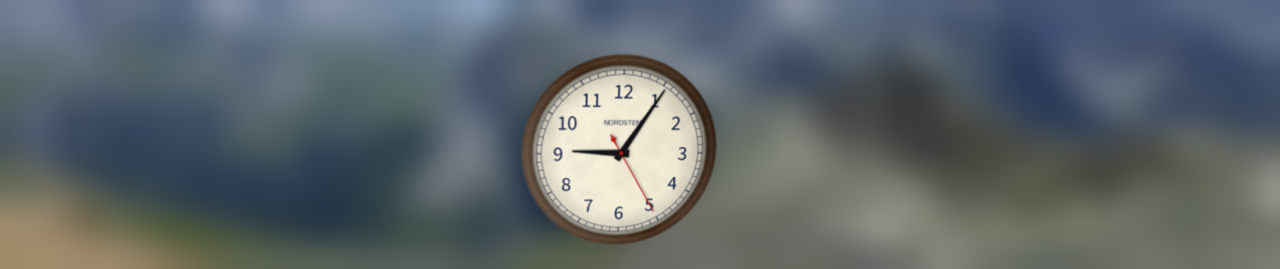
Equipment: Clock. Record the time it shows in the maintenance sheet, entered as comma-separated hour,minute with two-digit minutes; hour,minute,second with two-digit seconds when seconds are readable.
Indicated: 9,05,25
